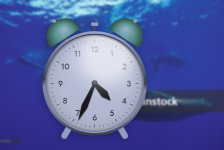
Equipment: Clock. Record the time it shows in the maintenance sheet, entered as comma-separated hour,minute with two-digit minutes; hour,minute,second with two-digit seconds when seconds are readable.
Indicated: 4,34
